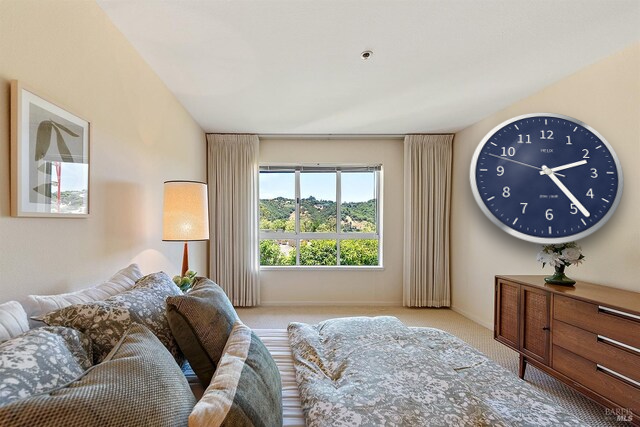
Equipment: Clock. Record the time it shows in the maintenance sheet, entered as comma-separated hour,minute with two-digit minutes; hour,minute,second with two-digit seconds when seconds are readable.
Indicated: 2,23,48
